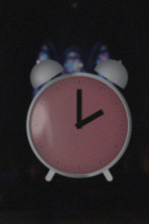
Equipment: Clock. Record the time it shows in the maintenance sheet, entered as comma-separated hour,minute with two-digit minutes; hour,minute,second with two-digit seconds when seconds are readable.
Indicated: 2,00
